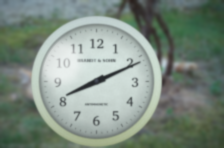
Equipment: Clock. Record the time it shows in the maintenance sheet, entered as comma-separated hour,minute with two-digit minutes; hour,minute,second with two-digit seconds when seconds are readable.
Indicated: 8,11
